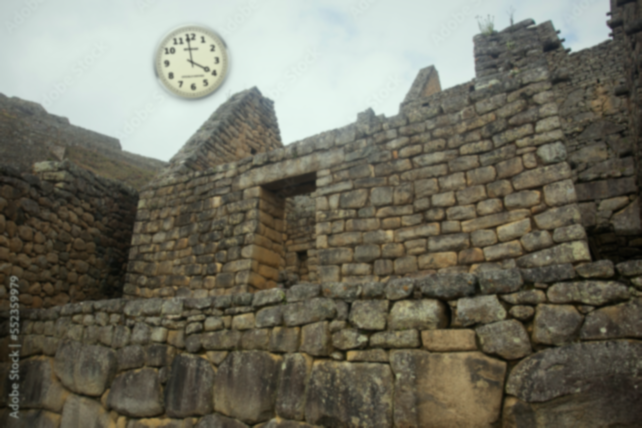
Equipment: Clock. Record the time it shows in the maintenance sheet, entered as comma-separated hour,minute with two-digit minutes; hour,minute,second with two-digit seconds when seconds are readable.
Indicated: 3,59
